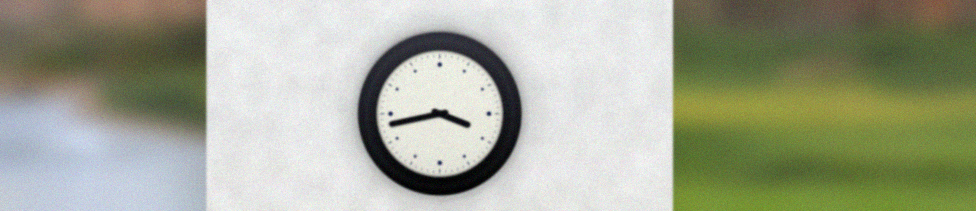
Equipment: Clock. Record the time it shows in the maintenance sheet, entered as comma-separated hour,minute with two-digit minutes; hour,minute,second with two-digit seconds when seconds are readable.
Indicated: 3,43
